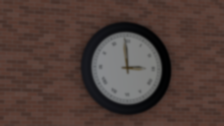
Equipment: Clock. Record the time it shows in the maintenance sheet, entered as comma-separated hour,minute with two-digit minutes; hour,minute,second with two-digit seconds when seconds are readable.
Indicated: 2,59
